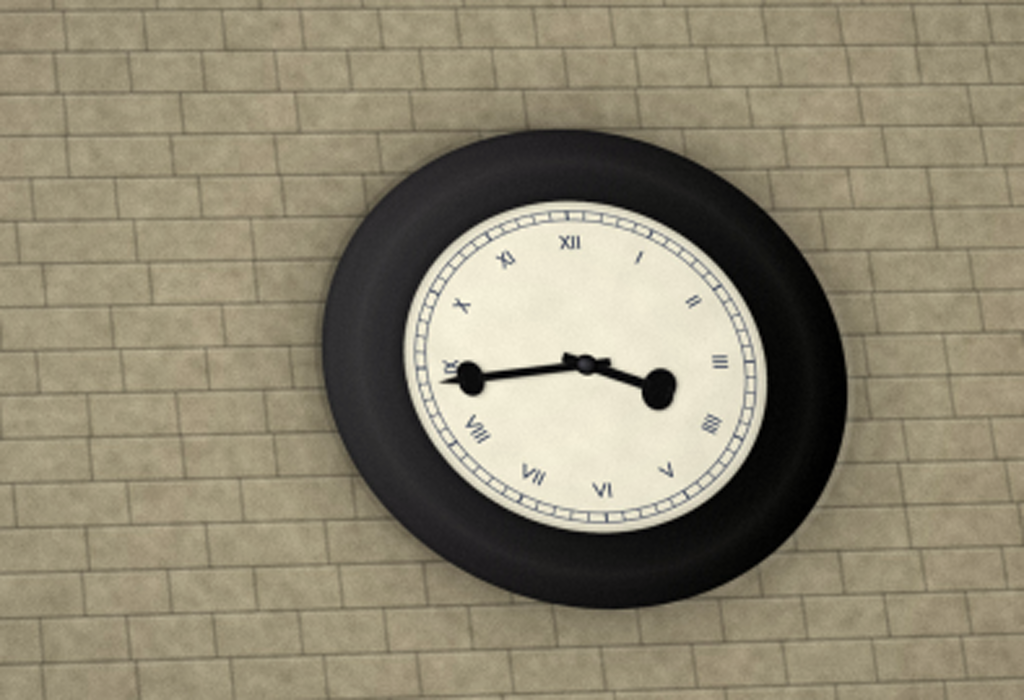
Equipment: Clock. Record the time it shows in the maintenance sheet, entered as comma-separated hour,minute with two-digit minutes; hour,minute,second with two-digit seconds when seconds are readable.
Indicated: 3,44
